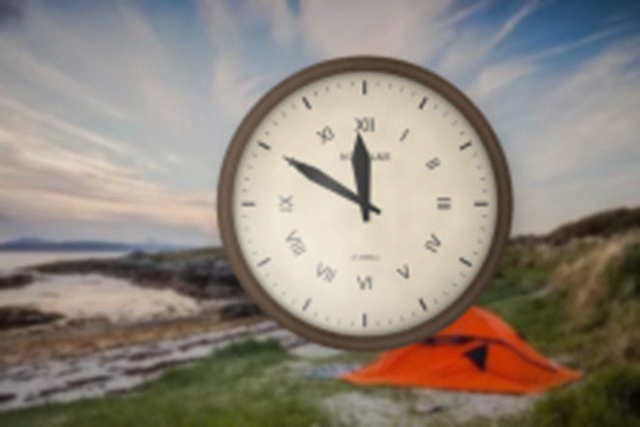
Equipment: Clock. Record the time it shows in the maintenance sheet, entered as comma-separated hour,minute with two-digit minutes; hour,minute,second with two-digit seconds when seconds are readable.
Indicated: 11,50
